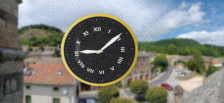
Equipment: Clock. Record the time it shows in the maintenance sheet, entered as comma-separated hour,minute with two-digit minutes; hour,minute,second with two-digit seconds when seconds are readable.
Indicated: 9,09
